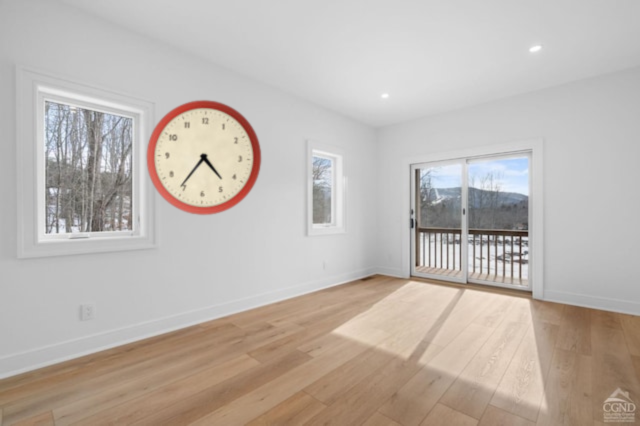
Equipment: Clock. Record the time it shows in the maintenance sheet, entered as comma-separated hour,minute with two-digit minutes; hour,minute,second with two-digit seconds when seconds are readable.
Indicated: 4,36
